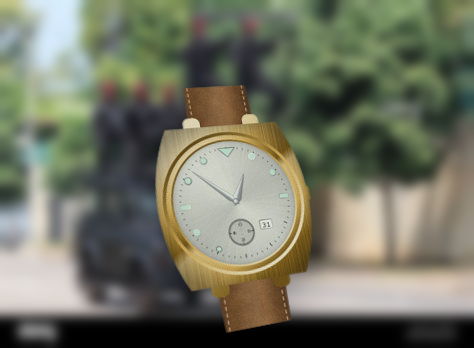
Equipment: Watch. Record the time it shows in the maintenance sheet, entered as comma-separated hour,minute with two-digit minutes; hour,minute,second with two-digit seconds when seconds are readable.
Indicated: 12,52
